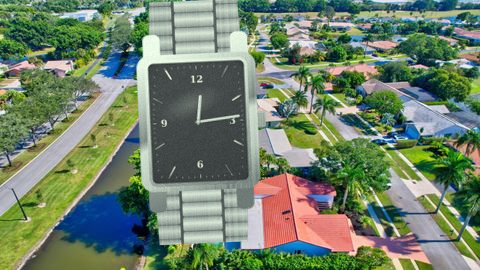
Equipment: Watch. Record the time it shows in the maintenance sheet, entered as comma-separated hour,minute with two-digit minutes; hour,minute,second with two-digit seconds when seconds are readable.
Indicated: 12,14
